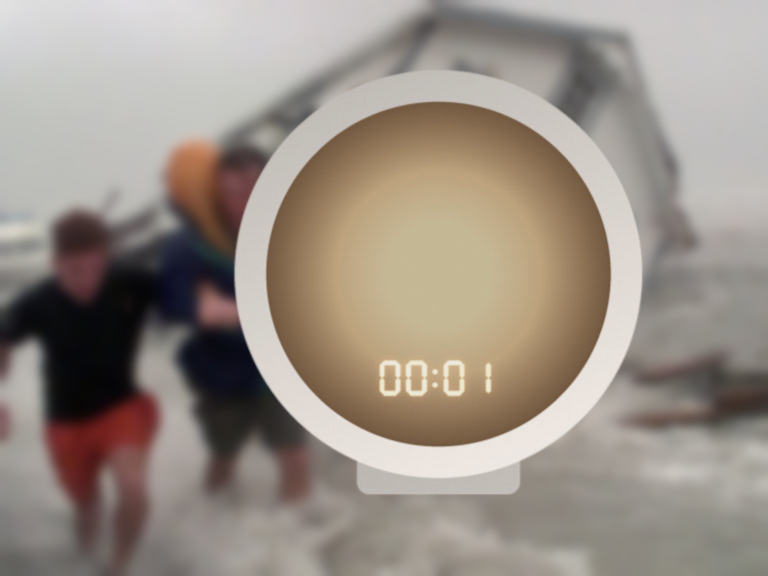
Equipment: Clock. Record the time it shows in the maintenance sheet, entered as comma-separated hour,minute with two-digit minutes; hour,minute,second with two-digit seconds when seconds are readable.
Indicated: 0,01
